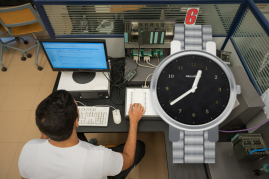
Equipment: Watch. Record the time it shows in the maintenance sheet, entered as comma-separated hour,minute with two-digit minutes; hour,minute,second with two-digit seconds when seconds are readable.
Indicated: 12,39
